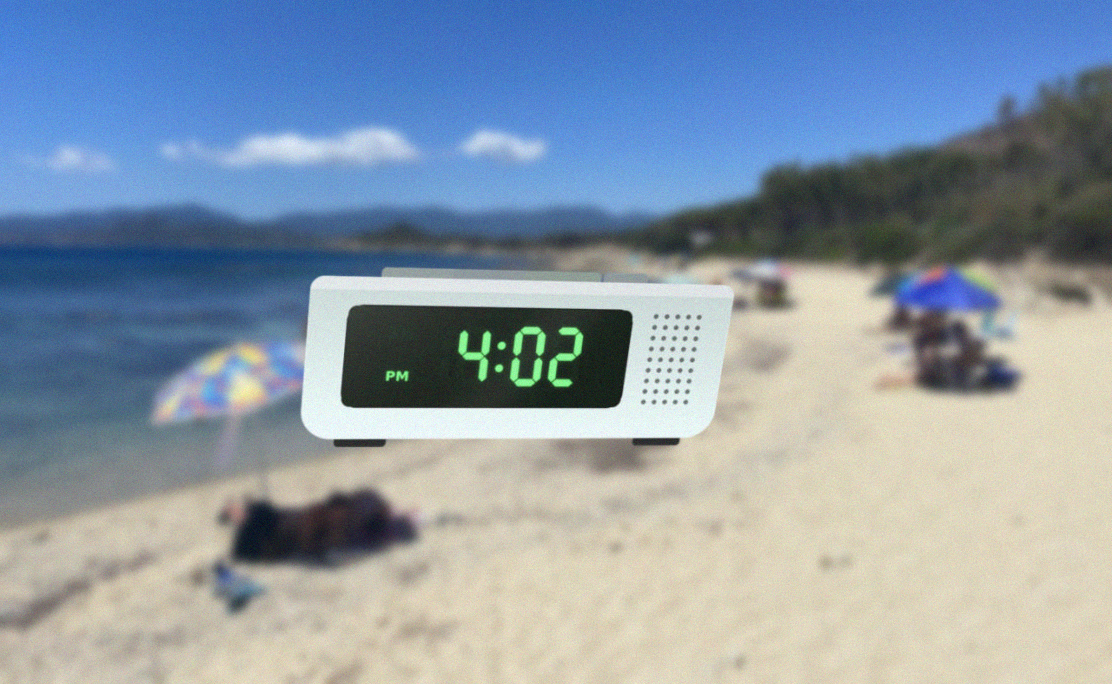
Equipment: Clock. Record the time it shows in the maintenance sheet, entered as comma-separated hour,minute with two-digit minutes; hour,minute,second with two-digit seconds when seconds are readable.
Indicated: 4,02
